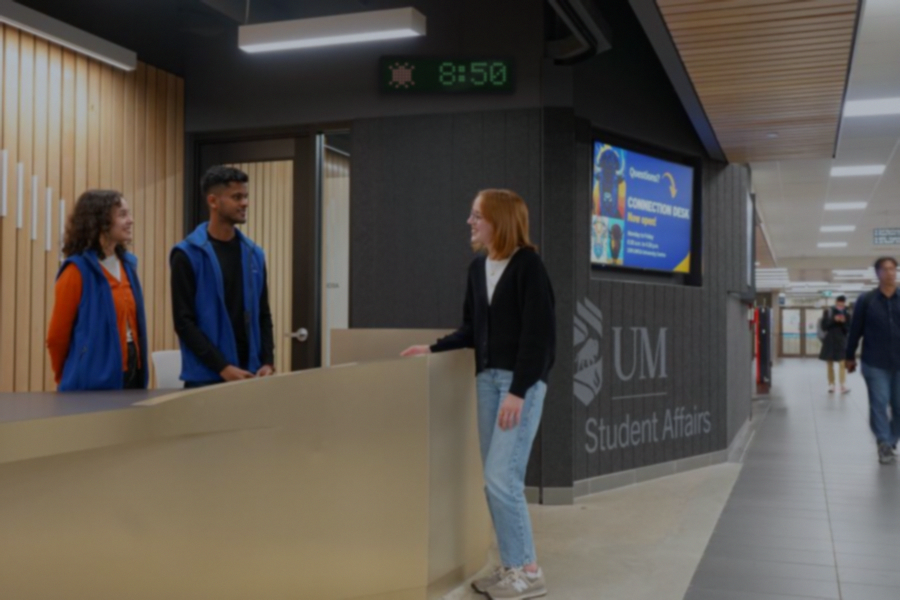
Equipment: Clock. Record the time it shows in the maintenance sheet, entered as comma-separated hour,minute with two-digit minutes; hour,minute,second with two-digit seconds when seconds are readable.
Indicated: 8,50
